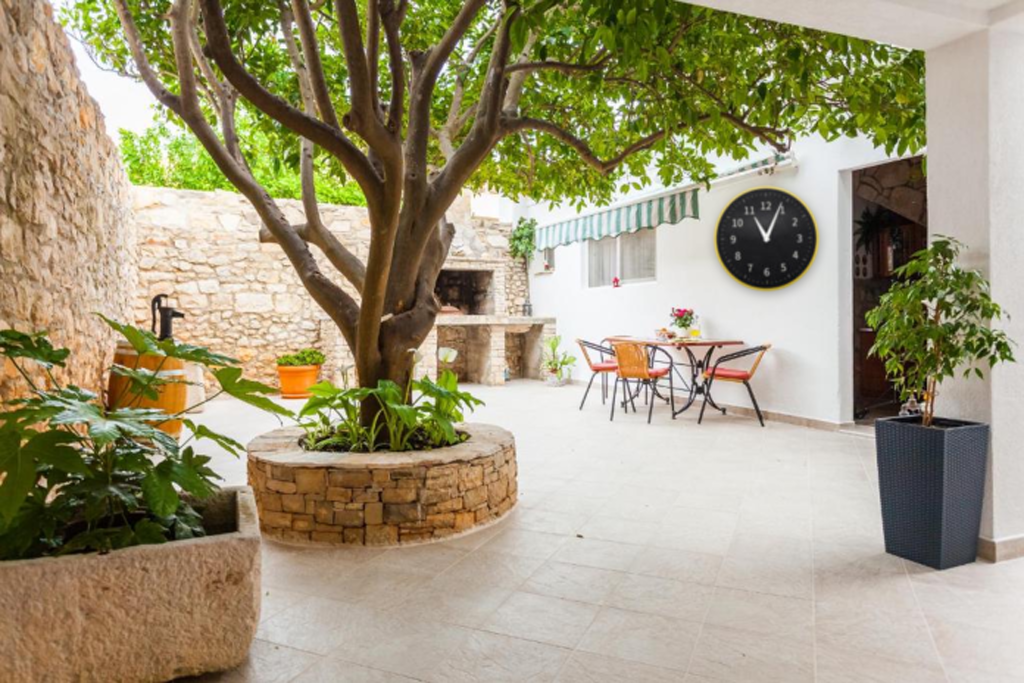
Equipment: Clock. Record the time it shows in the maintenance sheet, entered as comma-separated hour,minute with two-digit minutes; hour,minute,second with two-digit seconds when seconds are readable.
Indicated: 11,04
